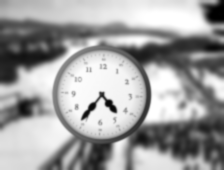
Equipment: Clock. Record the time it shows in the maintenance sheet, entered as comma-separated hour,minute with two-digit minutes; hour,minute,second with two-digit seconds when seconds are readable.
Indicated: 4,36
